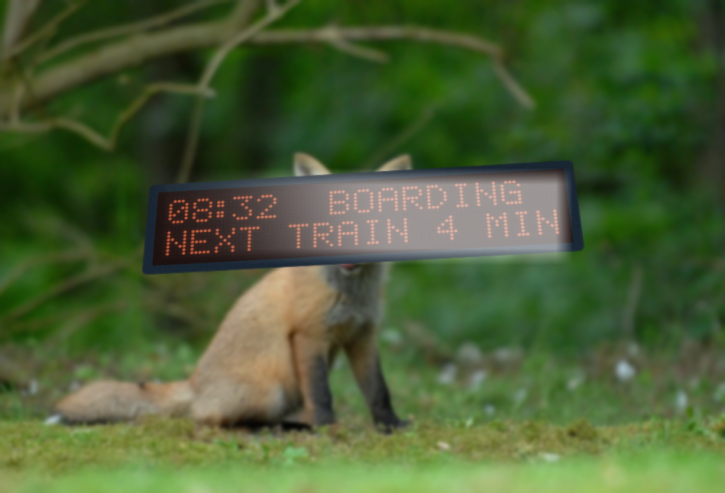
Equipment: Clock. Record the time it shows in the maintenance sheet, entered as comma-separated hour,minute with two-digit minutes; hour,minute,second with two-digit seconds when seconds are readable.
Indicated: 8,32
